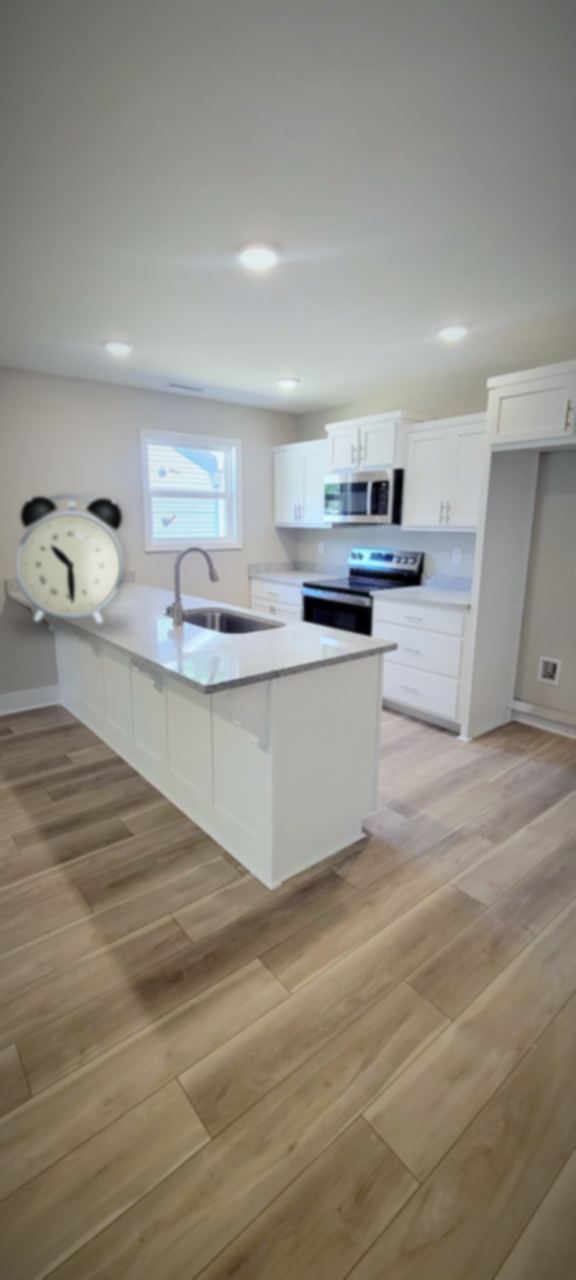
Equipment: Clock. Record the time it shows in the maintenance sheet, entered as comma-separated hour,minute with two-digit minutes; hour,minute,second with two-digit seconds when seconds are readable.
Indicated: 10,29
